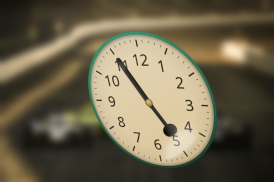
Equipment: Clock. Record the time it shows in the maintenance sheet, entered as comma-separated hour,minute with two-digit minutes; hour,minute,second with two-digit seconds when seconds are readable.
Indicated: 4,55
